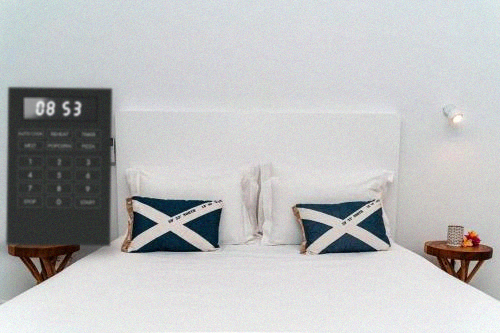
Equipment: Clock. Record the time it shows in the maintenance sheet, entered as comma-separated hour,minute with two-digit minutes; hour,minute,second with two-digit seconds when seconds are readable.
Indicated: 8,53
